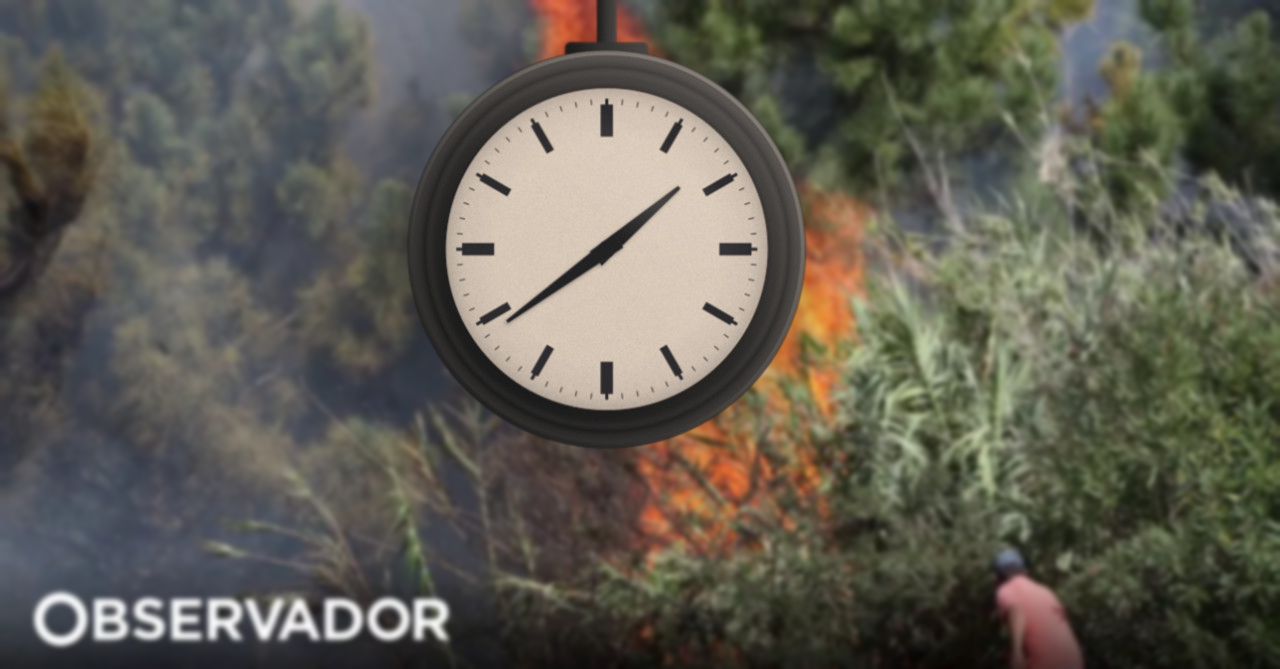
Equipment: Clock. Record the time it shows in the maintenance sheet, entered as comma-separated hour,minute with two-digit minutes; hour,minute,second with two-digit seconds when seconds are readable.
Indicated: 1,39
